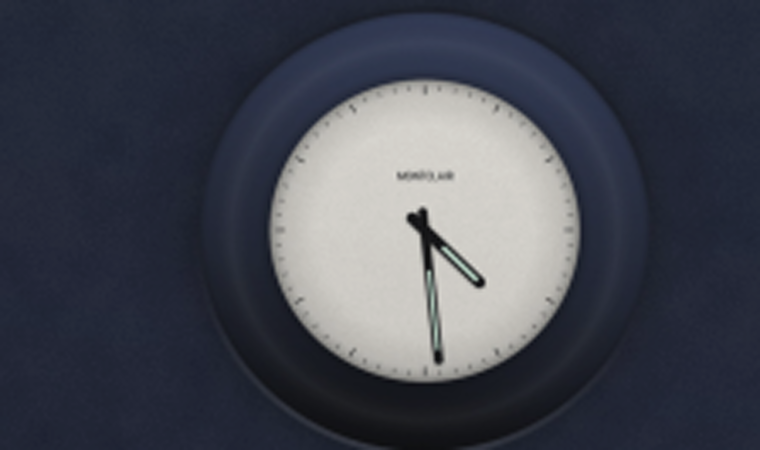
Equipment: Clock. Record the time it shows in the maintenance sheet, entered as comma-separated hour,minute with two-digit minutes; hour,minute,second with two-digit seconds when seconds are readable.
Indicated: 4,29
